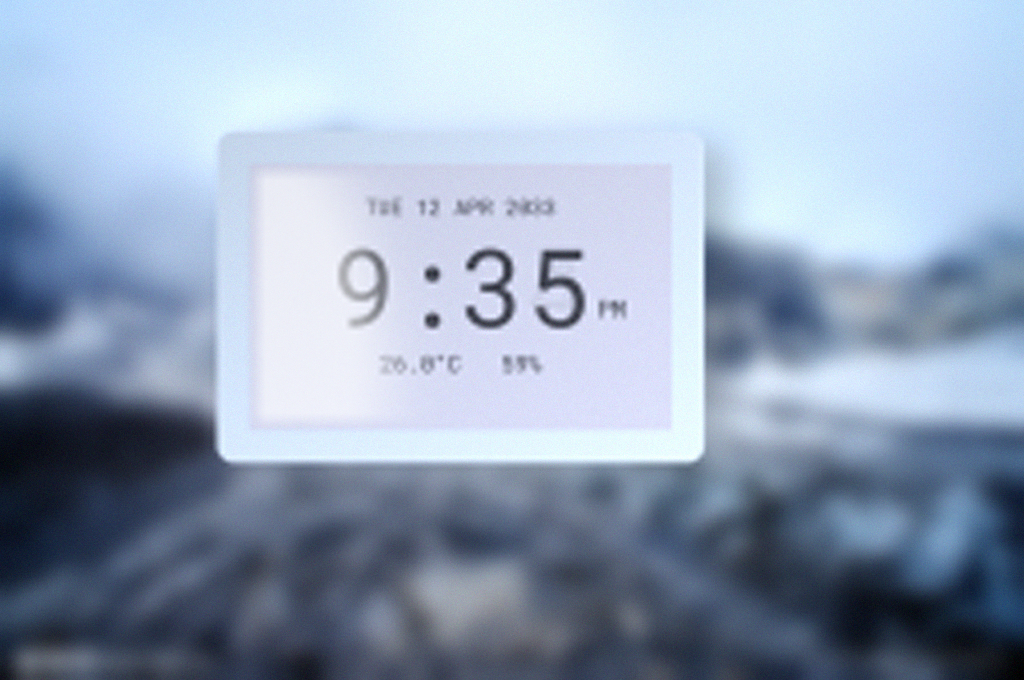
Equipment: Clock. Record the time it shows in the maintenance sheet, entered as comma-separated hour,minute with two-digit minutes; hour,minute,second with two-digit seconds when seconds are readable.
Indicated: 9,35
